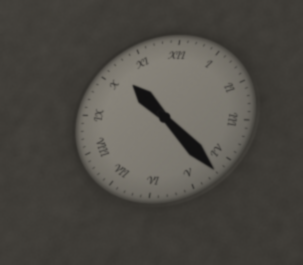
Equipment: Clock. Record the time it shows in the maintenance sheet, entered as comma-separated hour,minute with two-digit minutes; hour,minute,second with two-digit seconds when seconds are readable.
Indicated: 10,22
